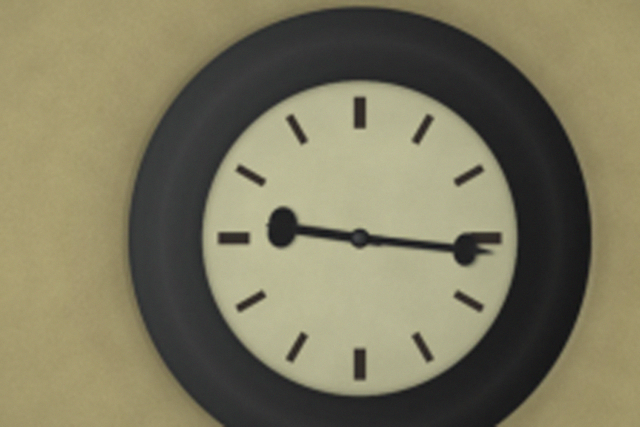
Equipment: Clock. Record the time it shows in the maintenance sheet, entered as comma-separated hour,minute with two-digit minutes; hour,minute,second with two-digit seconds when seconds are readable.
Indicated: 9,16
